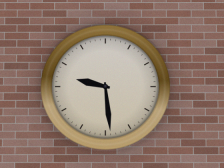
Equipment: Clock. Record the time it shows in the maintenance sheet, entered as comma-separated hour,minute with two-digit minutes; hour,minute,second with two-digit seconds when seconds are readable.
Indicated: 9,29
